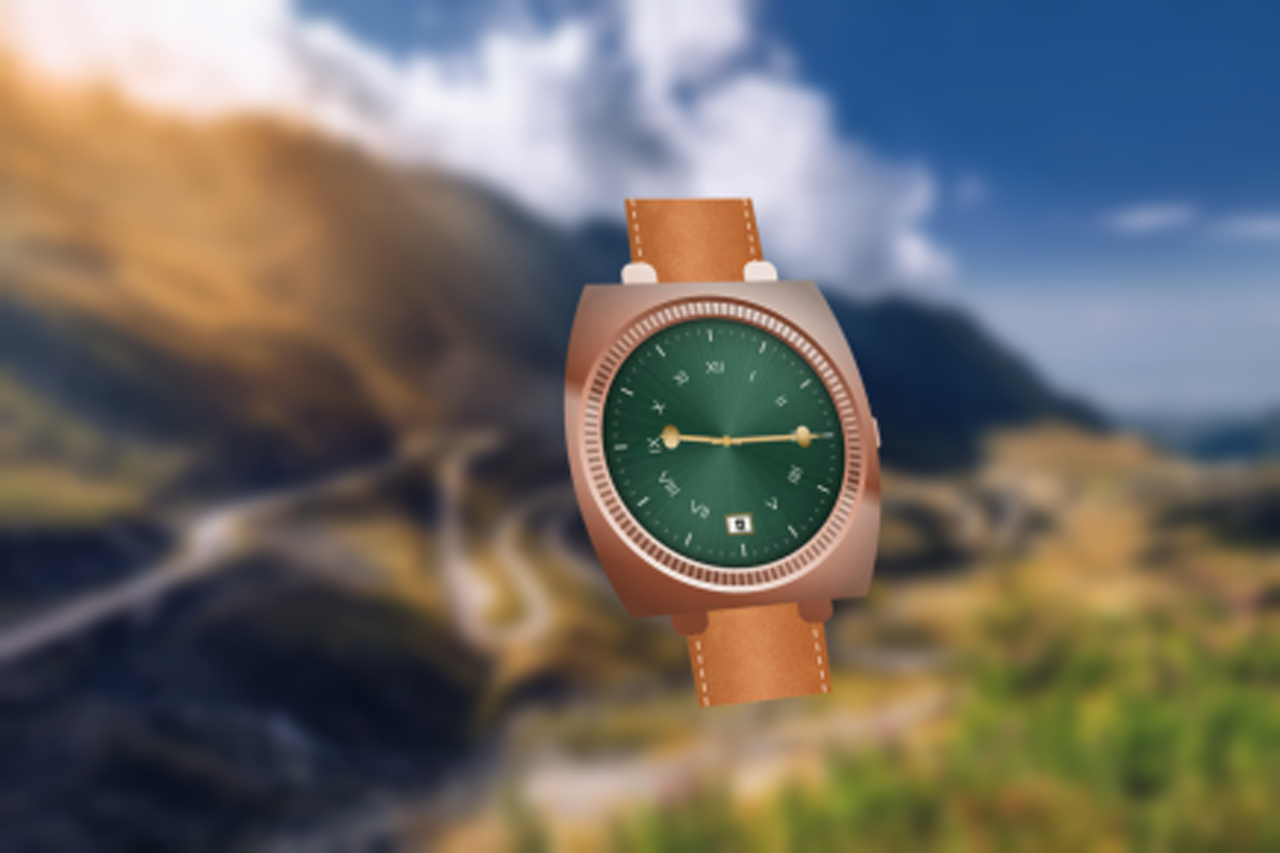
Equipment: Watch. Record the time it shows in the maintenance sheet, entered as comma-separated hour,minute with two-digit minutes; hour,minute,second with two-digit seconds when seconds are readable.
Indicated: 9,15
